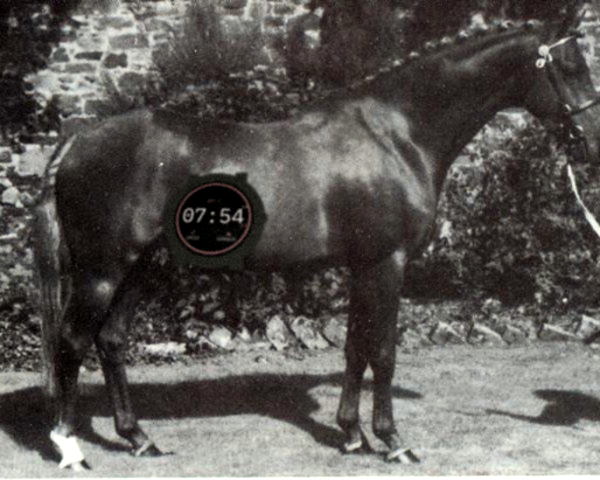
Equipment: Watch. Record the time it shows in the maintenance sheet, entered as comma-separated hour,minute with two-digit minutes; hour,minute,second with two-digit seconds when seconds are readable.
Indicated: 7,54
